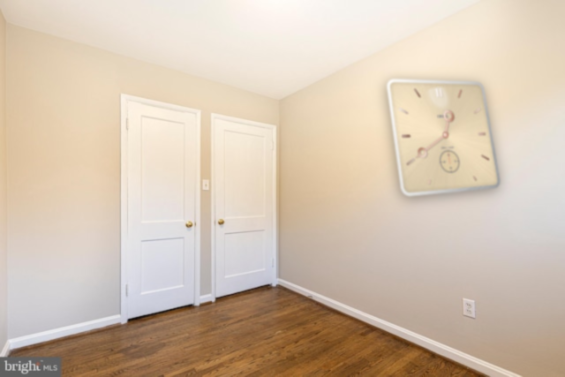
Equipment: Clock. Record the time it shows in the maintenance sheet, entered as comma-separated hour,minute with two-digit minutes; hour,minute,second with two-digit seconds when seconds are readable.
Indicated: 12,40
